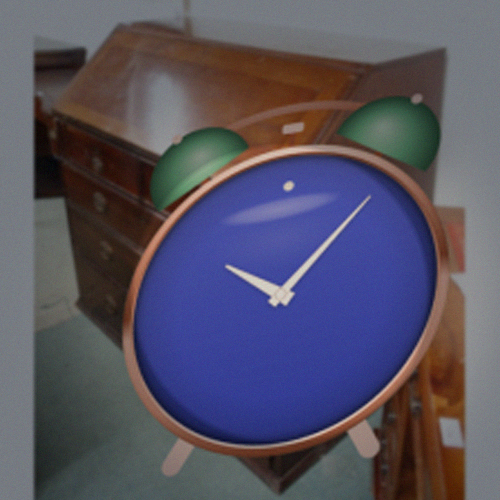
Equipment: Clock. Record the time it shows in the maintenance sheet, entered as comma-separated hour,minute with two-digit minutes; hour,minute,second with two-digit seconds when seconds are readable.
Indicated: 10,07
